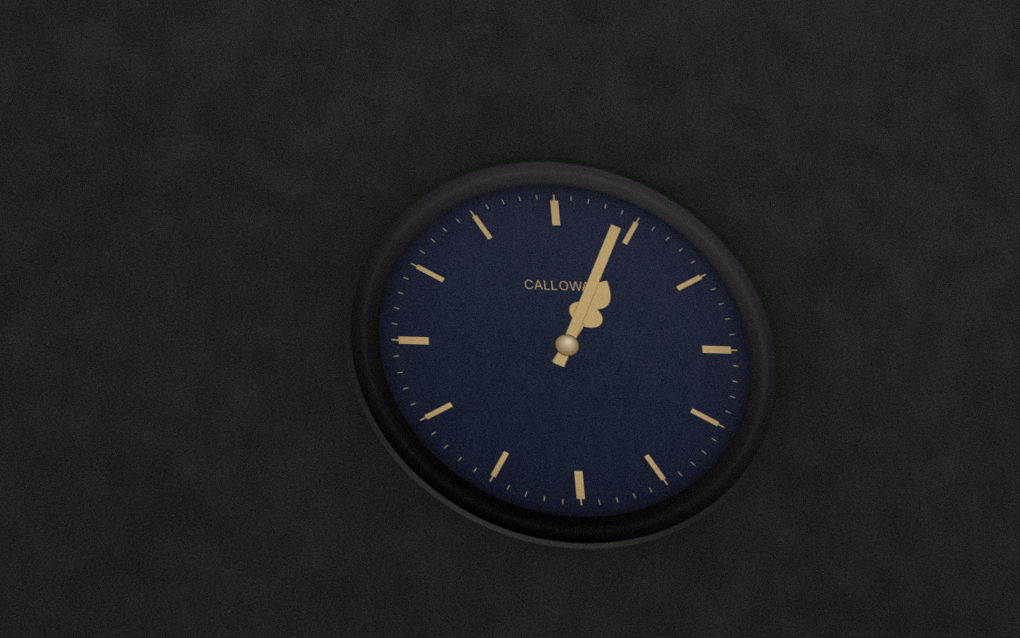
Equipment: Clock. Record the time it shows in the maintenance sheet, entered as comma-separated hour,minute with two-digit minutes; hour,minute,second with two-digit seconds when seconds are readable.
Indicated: 1,04
